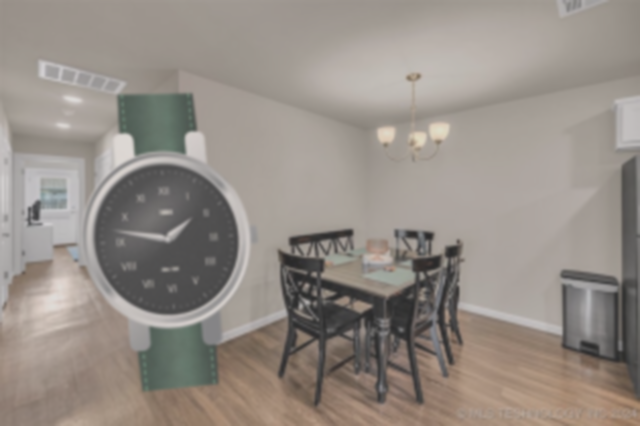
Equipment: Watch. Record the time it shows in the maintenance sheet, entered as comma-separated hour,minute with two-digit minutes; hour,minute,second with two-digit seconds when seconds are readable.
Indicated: 1,47
